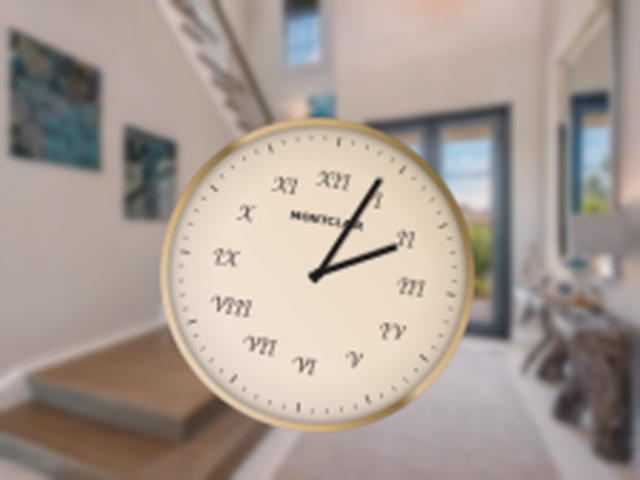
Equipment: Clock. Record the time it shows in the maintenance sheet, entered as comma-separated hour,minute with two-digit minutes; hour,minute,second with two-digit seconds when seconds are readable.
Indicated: 2,04
